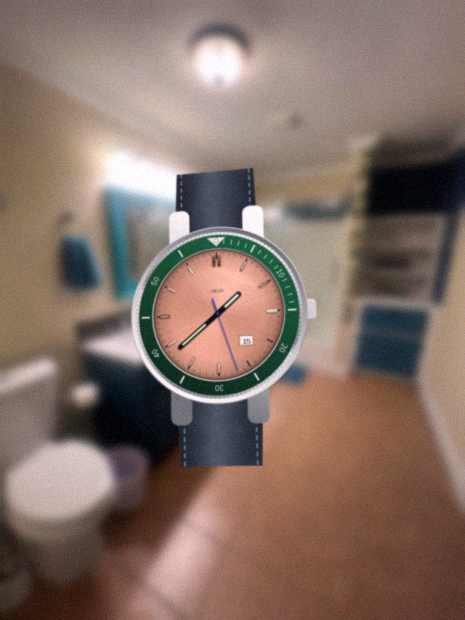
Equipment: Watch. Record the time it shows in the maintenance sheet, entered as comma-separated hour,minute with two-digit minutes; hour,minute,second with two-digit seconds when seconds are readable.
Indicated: 1,38,27
